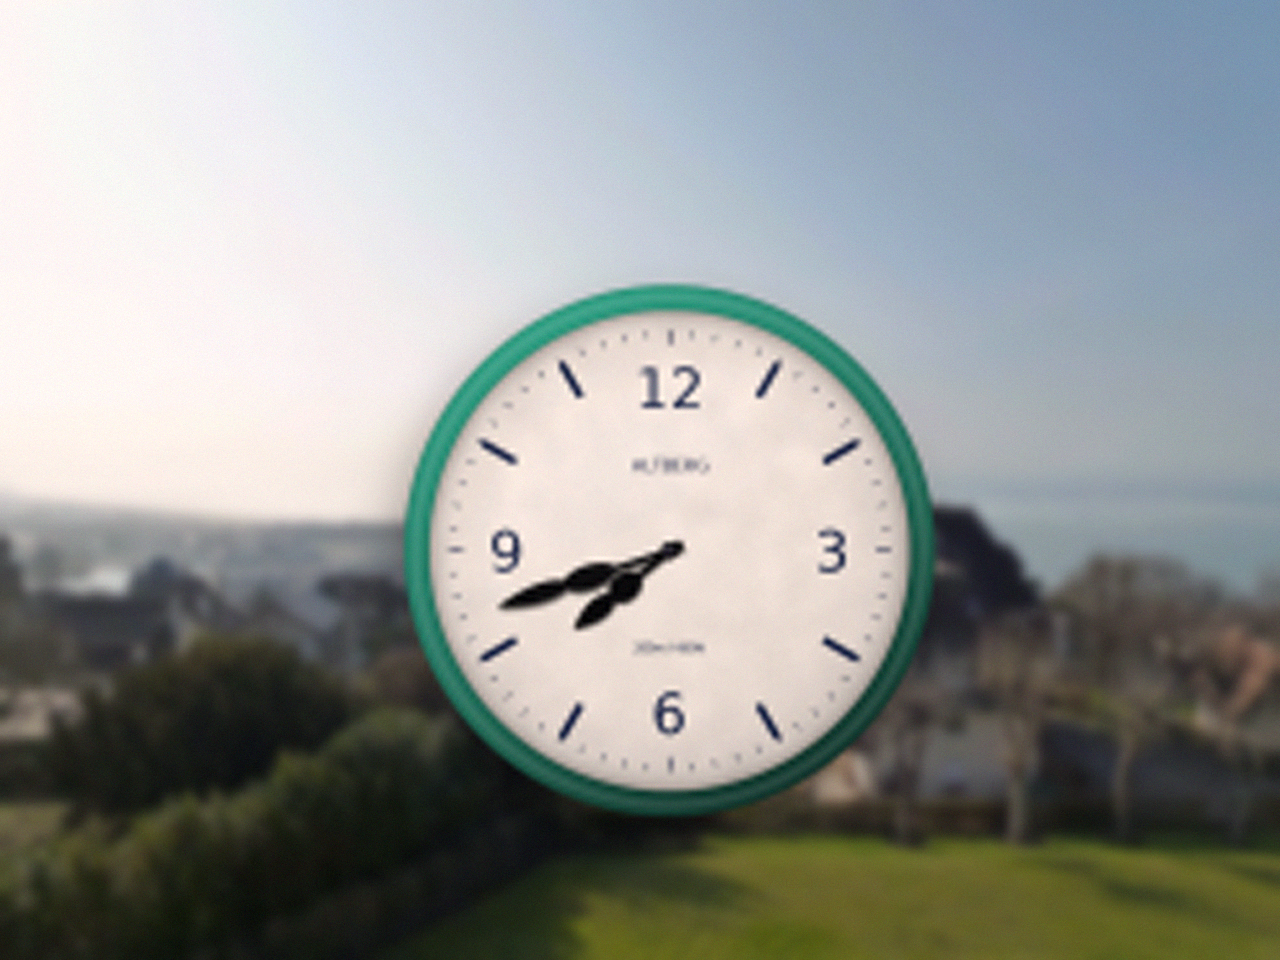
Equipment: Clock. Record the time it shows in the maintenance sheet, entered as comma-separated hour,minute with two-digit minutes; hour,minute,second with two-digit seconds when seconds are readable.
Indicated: 7,42
